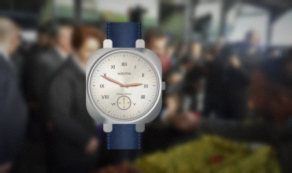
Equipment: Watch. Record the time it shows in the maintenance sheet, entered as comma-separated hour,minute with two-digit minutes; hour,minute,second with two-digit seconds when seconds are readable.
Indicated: 2,49
